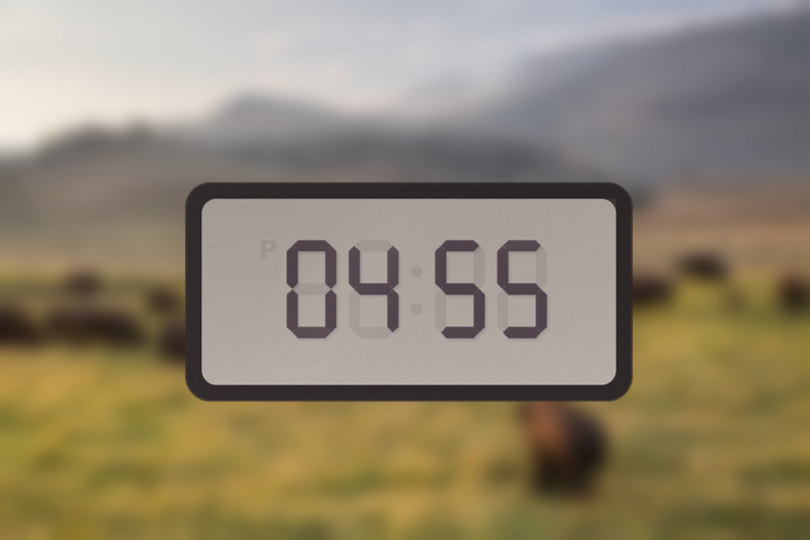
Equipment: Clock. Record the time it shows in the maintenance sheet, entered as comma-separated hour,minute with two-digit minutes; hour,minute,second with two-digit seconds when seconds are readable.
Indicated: 4,55
